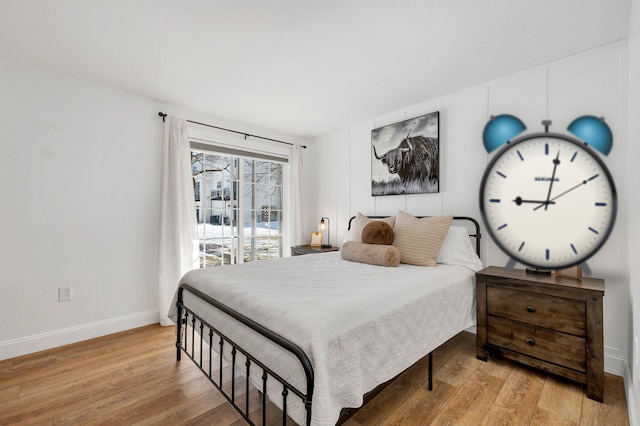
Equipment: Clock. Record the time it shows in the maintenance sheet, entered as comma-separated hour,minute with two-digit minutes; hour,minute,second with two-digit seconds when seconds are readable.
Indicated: 9,02,10
